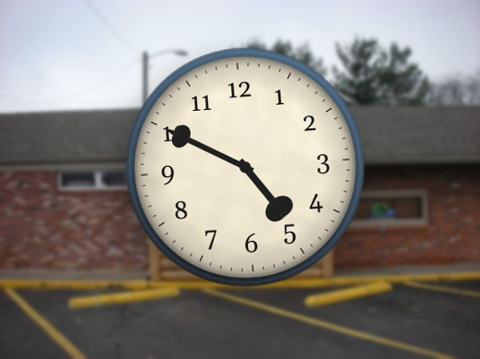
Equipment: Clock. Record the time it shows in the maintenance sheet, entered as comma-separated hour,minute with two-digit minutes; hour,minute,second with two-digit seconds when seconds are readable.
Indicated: 4,50
